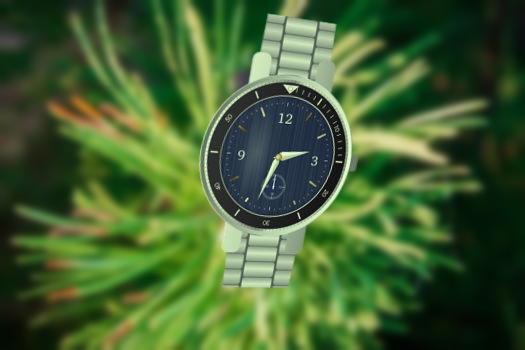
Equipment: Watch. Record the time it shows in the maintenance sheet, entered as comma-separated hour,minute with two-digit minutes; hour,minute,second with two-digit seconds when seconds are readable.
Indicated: 2,33
